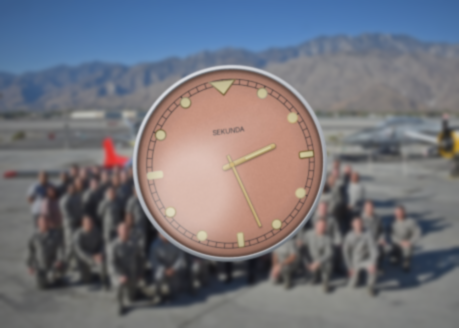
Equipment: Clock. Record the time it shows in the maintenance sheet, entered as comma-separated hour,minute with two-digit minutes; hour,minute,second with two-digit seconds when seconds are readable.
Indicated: 2,27
